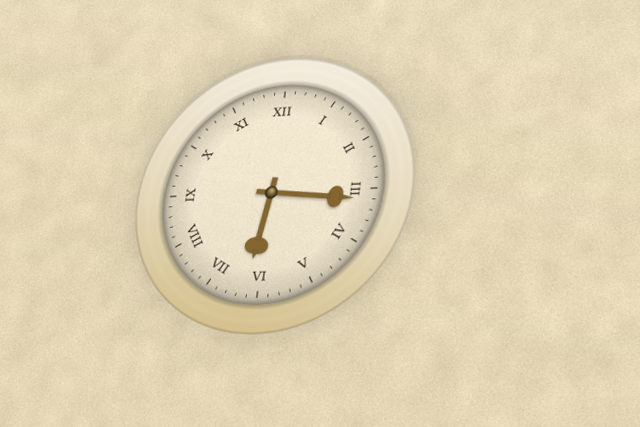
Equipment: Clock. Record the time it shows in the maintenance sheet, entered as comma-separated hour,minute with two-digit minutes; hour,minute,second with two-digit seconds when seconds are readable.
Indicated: 6,16
